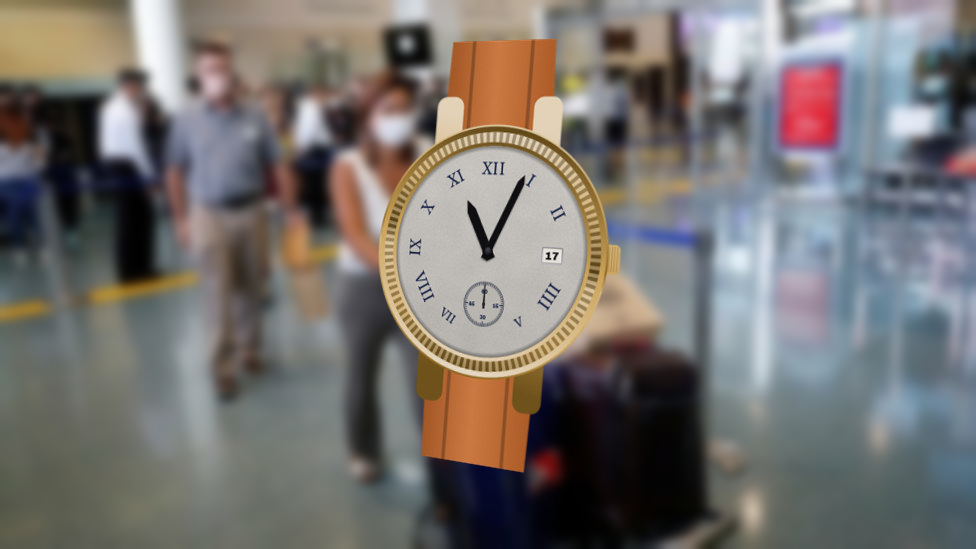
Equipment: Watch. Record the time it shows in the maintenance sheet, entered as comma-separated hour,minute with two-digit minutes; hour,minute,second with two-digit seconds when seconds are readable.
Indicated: 11,04
